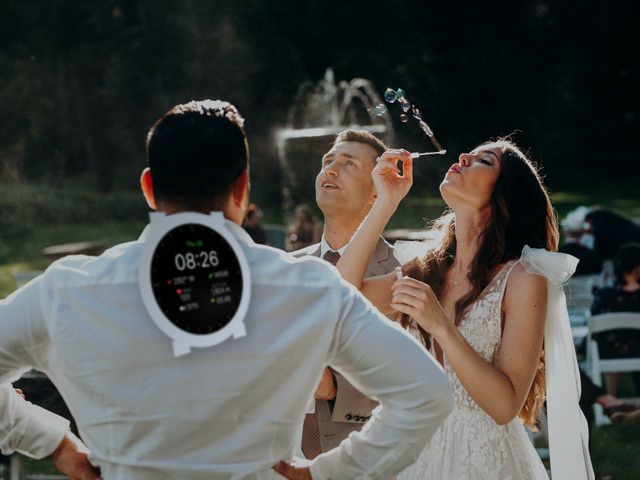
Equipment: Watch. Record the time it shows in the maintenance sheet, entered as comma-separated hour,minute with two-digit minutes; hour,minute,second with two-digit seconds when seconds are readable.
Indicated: 8,26
